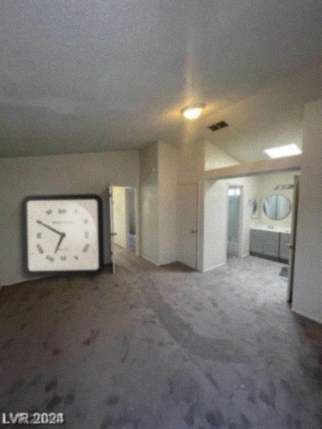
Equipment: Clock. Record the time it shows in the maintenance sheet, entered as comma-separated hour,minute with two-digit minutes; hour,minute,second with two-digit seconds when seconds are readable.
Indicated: 6,50
